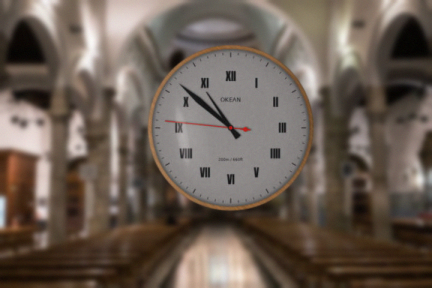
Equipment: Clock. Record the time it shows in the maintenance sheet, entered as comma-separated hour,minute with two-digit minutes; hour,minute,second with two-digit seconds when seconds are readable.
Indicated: 10,51,46
